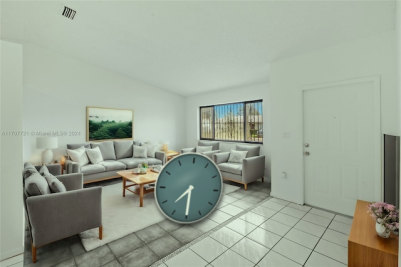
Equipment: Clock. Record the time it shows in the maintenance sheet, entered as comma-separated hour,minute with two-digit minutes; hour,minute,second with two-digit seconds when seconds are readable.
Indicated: 7,30
